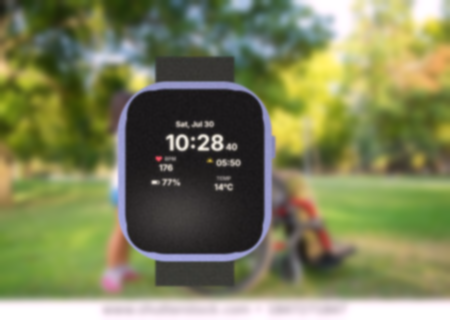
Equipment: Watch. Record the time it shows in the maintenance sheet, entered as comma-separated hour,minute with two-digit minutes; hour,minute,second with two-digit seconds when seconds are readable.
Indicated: 10,28
